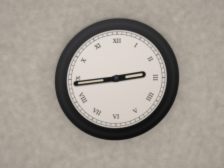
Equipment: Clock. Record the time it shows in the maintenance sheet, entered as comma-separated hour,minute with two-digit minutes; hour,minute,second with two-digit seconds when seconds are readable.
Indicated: 2,44
